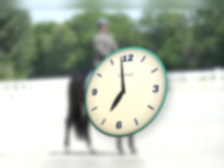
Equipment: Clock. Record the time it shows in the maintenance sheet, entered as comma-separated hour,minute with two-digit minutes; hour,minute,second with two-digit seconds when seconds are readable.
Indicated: 6,58
